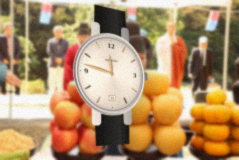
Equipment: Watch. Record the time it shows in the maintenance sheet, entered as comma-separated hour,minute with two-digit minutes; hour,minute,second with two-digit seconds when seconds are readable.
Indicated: 11,47
